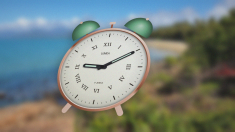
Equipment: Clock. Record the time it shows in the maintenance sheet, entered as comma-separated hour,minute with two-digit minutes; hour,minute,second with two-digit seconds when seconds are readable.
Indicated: 9,10
